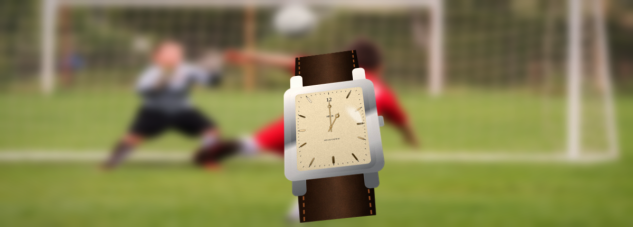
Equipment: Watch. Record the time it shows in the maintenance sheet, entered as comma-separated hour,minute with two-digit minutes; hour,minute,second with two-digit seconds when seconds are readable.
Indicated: 1,00
